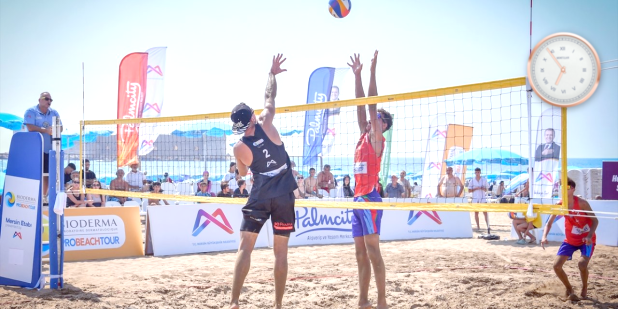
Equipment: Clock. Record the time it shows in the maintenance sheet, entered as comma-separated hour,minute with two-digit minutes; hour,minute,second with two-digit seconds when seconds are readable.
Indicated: 6,54
